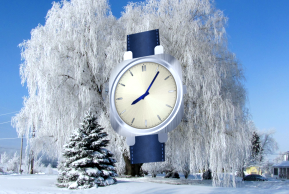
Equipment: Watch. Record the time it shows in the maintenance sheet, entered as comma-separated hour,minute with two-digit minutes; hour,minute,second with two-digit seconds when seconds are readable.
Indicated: 8,06
